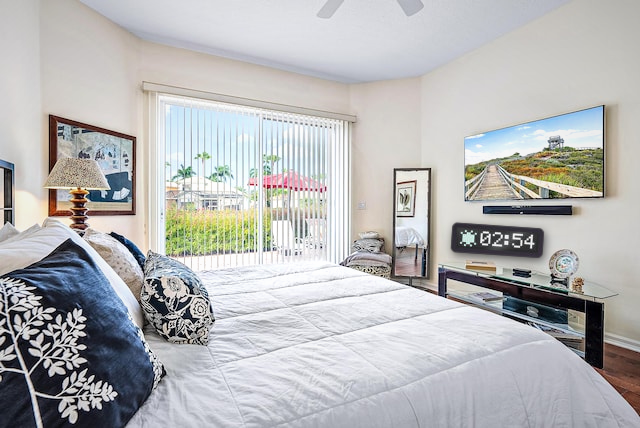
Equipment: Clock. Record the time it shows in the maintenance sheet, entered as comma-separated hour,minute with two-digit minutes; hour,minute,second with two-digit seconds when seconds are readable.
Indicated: 2,54
